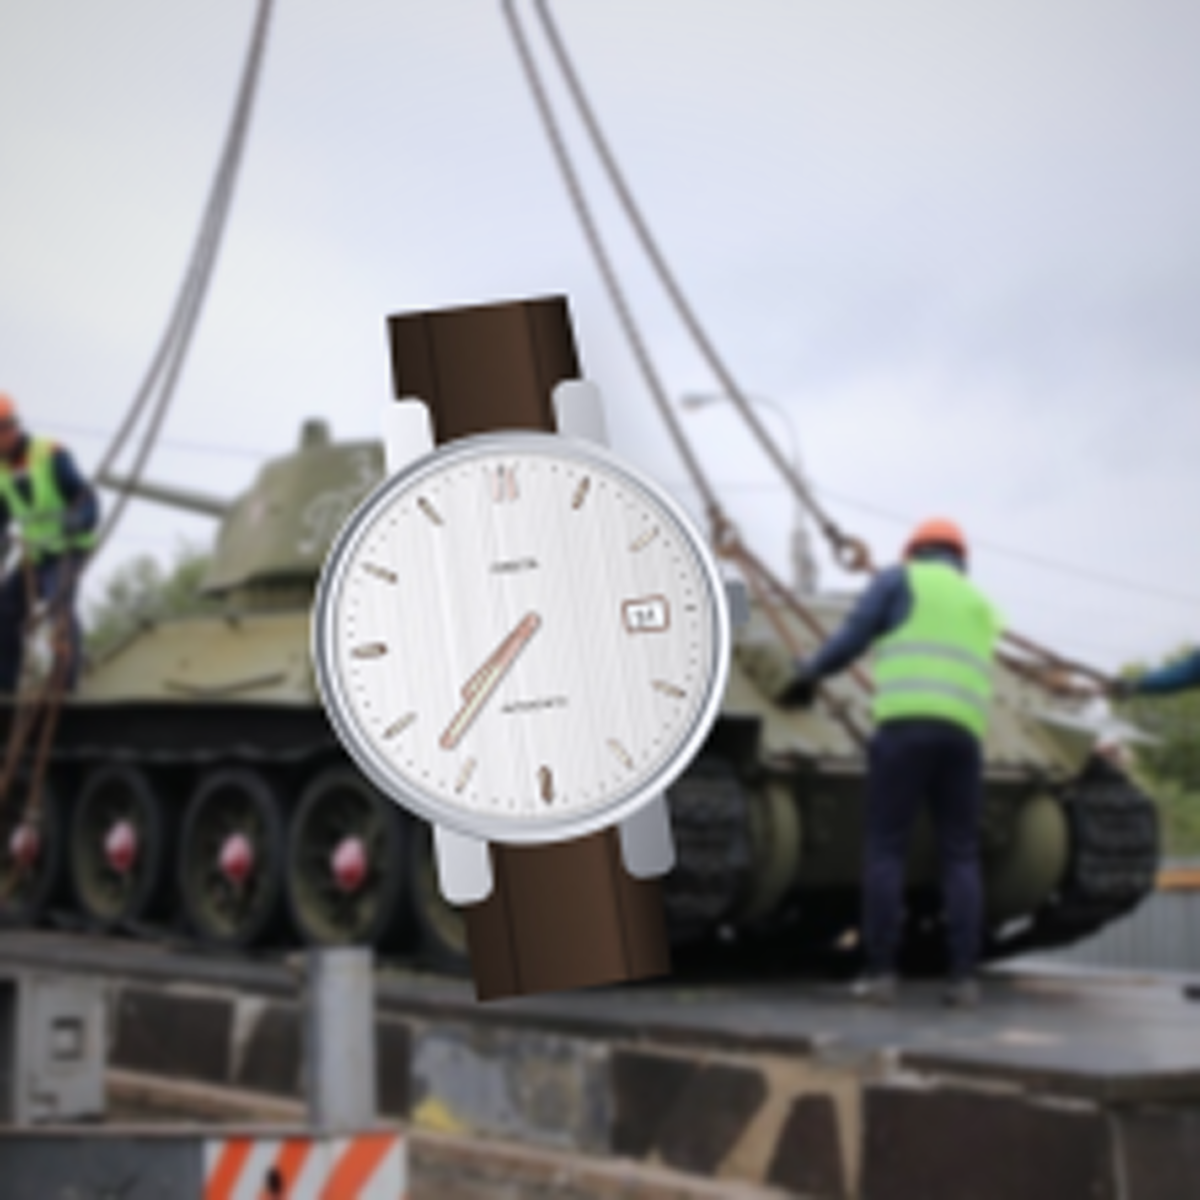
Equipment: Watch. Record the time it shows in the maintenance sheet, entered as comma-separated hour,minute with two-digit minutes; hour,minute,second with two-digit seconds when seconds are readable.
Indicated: 7,37
